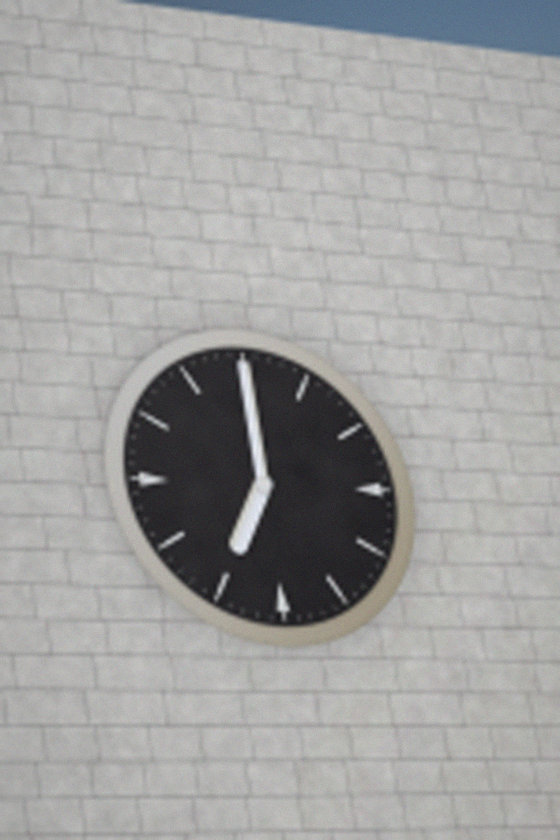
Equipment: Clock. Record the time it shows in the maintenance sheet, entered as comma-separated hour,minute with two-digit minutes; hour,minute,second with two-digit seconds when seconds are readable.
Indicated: 7,00
